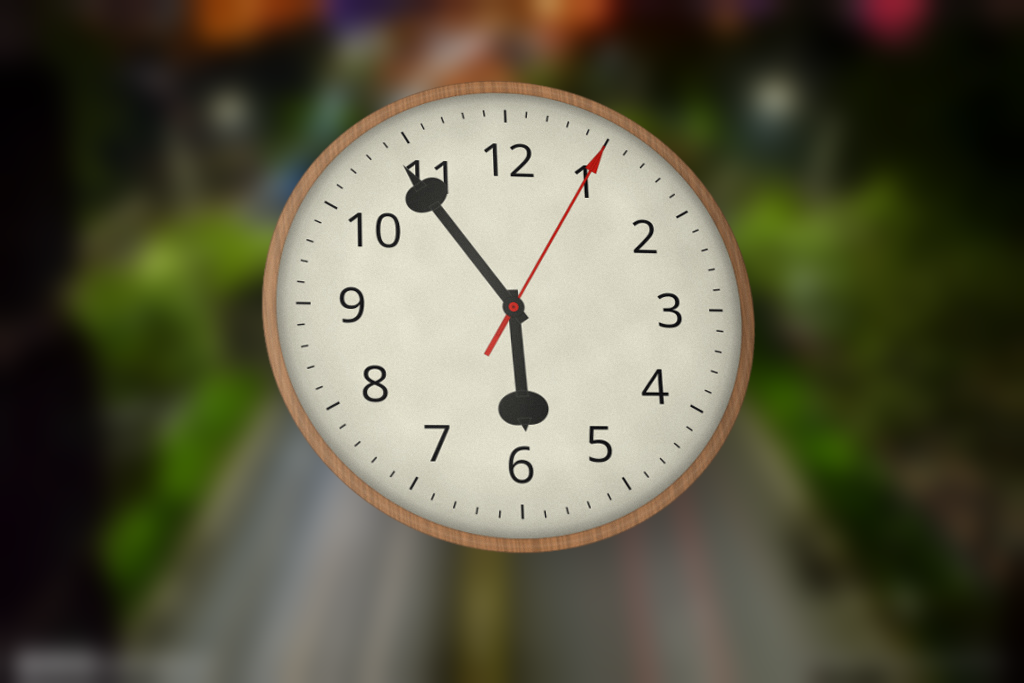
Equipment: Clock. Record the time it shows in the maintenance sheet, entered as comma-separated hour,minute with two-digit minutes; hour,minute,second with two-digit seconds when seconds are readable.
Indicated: 5,54,05
